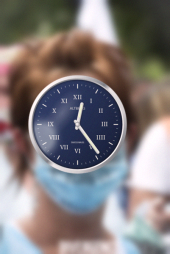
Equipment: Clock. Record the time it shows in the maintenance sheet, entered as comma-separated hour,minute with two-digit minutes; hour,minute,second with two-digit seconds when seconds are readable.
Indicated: 12,24
